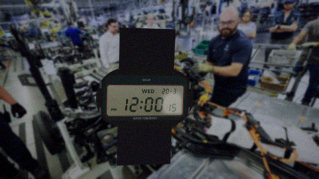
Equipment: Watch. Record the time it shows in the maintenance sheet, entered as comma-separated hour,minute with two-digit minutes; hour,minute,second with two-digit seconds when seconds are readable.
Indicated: 12,00,15
